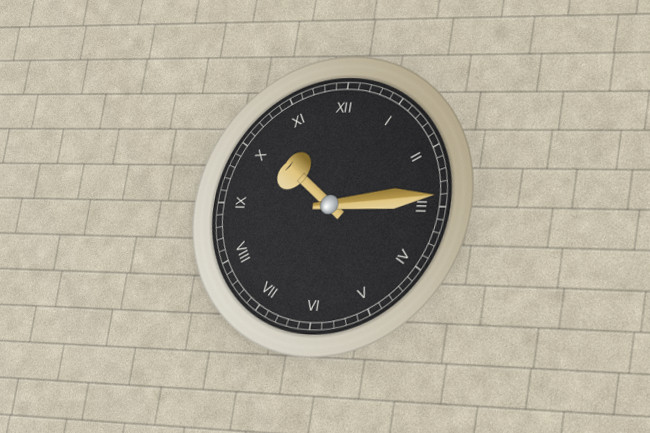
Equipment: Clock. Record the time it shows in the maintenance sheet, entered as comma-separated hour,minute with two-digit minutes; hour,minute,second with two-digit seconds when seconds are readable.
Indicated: 10,14
